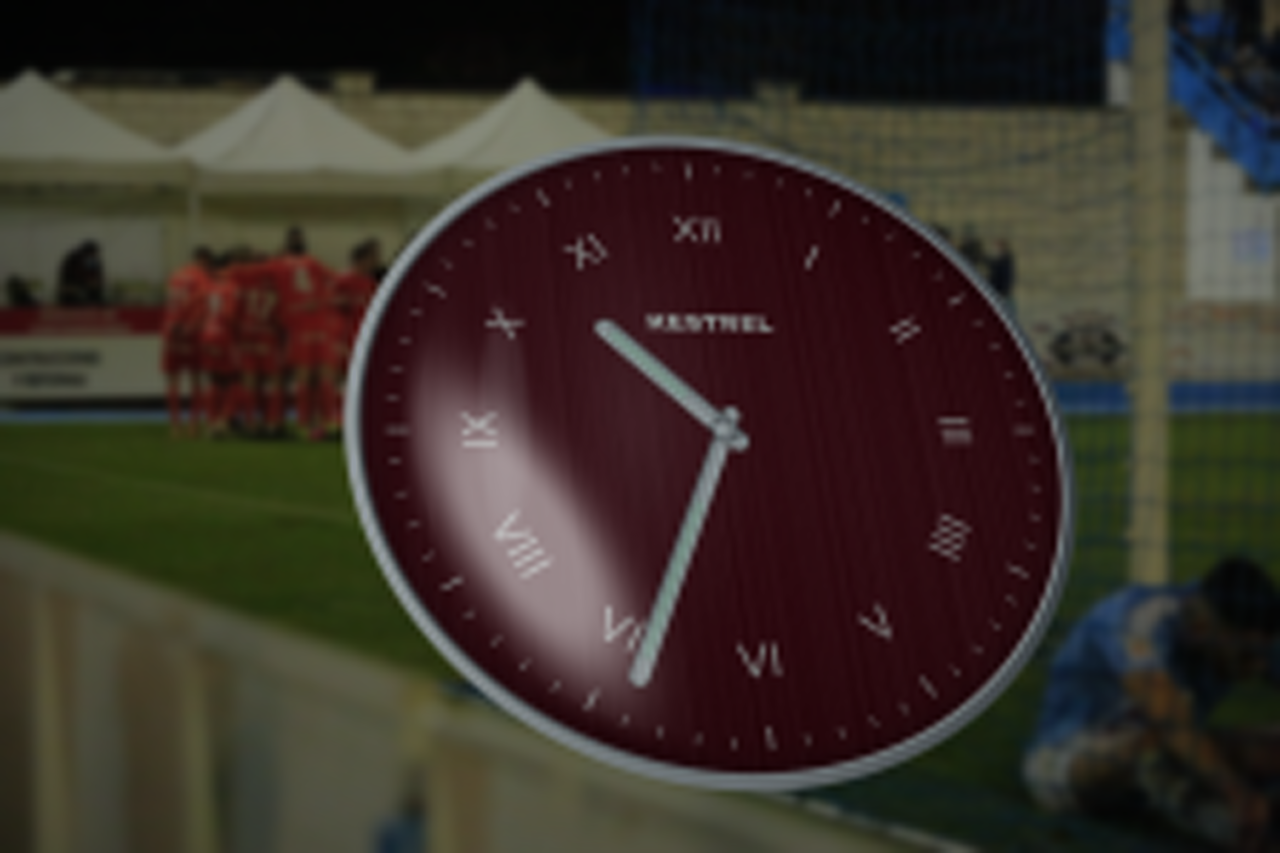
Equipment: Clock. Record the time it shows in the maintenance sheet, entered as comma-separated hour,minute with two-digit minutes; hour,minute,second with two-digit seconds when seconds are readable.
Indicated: 10,34
